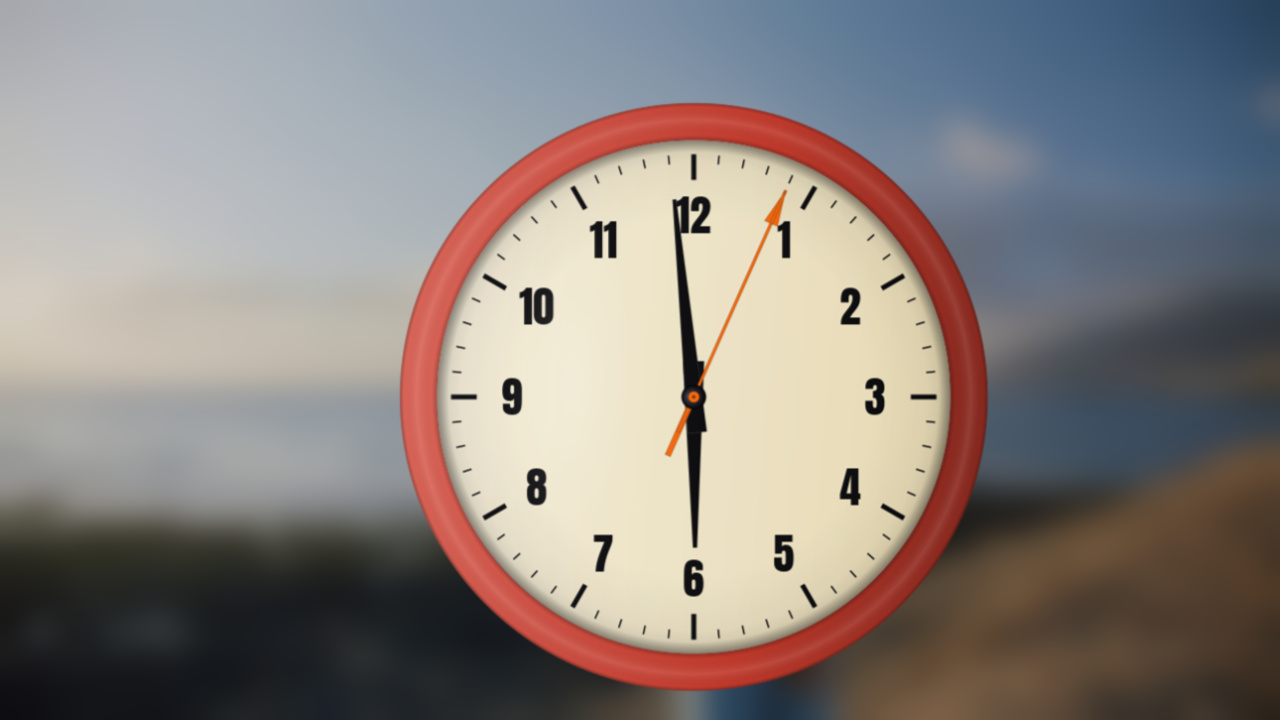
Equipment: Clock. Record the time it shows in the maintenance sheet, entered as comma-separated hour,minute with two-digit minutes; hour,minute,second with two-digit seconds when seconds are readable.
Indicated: 5,59,04
